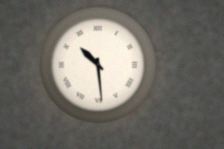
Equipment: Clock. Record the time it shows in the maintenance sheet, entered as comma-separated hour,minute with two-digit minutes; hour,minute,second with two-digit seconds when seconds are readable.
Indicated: 10,29
